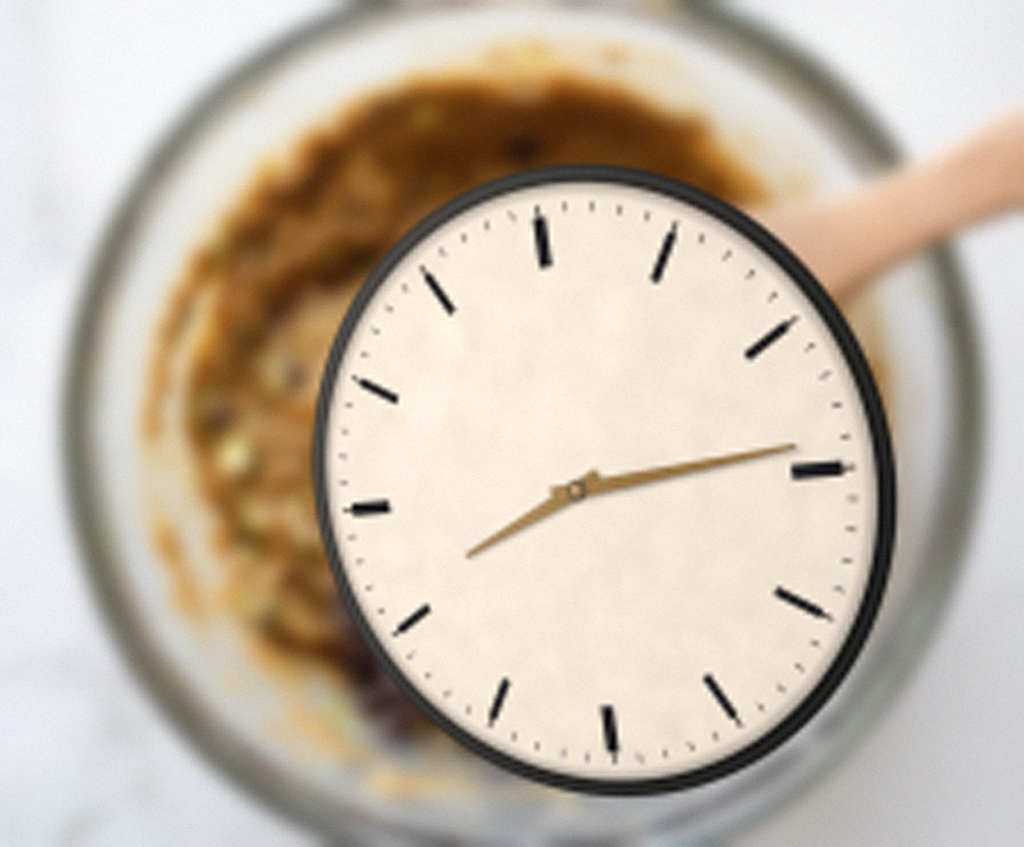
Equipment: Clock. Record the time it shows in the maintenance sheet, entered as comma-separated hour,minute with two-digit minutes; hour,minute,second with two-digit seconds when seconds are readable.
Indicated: 8,14
